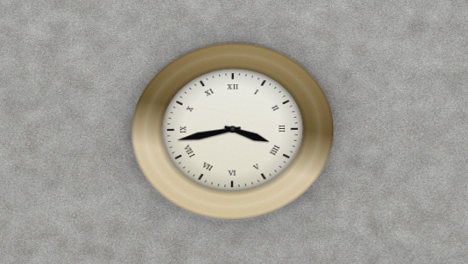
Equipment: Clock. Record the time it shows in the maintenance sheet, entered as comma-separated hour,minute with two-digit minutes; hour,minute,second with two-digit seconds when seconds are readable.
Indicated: 3,43
